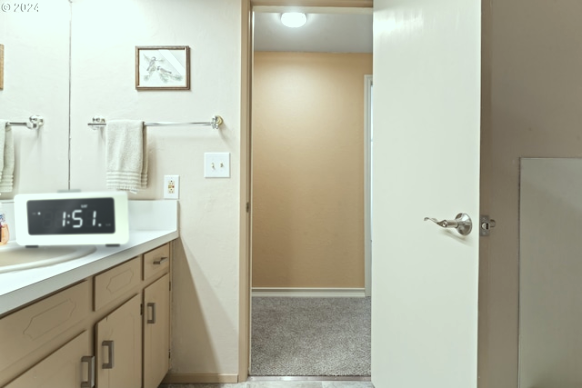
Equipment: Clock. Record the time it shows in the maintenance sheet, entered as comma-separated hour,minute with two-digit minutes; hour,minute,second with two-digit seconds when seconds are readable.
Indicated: 1,51
